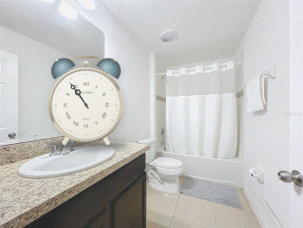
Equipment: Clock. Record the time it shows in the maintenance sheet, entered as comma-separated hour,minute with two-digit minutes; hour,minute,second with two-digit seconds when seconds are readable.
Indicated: 10,54
